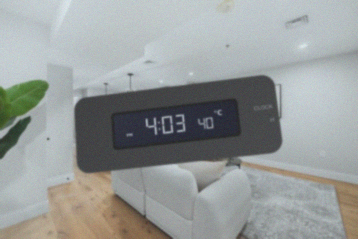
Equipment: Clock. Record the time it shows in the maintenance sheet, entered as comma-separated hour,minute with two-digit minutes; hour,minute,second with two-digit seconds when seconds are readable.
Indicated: 4,03
